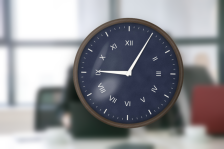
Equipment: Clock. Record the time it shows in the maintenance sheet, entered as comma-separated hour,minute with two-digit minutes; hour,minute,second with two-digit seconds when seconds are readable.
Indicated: 9,05
